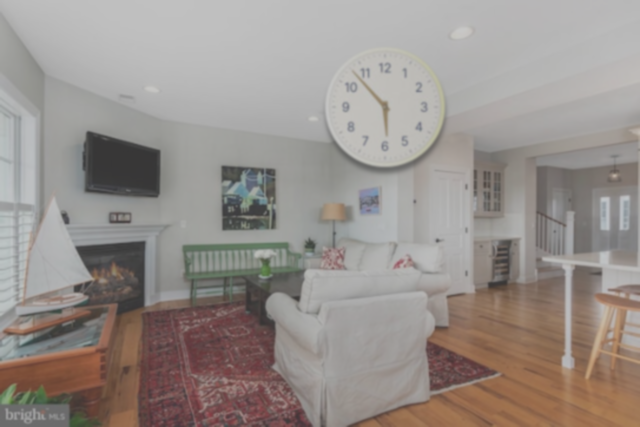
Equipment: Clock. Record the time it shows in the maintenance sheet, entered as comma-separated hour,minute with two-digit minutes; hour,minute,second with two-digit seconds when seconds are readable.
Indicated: 5,53
